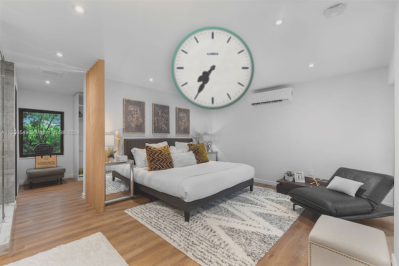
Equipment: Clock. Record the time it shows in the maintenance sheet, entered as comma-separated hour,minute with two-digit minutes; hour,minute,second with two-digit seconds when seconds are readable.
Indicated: 7,35
